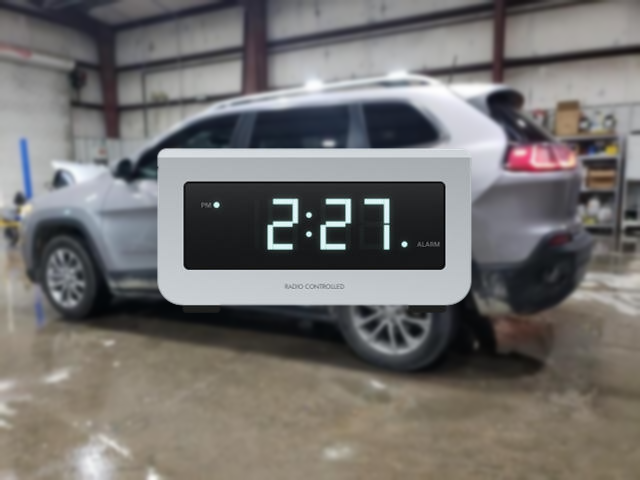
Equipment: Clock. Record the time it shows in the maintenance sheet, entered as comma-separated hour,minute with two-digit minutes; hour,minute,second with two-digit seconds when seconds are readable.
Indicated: 2,27
